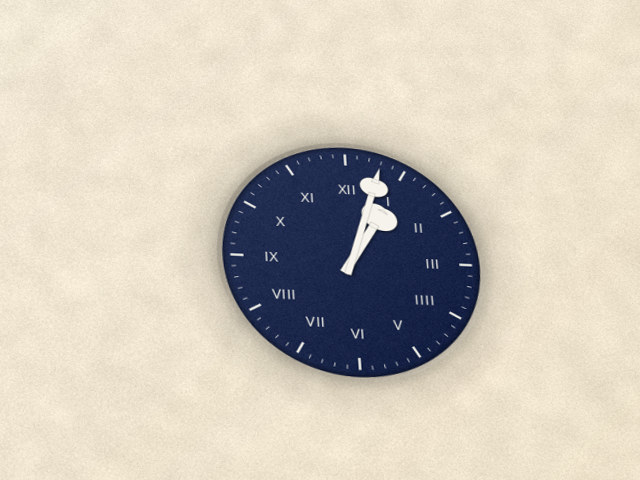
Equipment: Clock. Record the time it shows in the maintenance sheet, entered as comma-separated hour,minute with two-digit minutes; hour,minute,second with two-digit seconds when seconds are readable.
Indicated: 1,03
